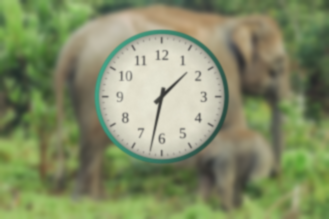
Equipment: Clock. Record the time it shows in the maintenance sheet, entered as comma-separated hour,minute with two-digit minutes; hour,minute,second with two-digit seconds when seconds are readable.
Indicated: 1,32
